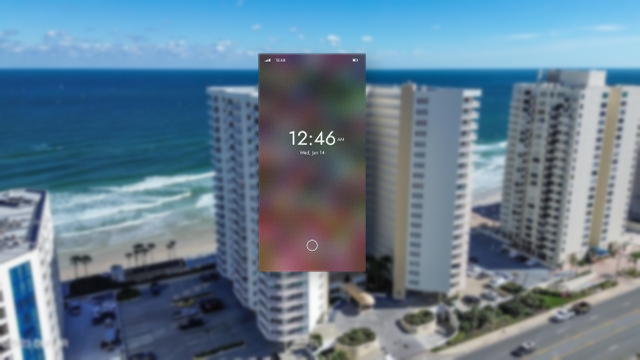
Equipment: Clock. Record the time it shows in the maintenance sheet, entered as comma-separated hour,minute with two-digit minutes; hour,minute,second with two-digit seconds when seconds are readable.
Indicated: 12,46
